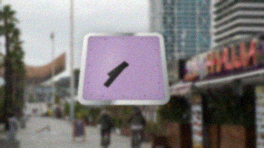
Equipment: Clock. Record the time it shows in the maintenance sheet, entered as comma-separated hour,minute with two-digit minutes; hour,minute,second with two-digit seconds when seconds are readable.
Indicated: 7,36
